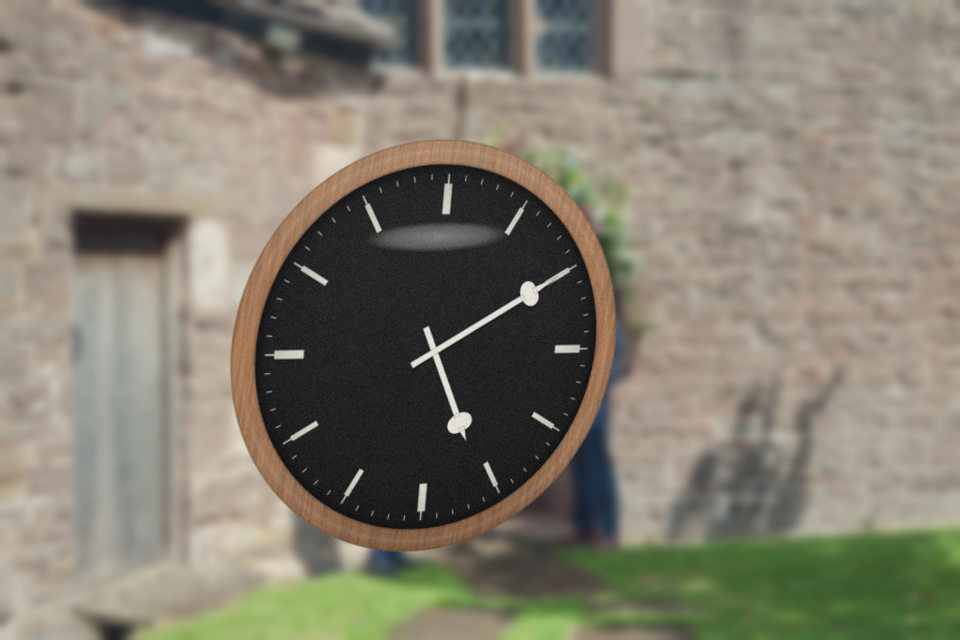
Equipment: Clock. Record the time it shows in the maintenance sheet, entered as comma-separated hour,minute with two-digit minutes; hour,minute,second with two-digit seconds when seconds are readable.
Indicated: 5,10
